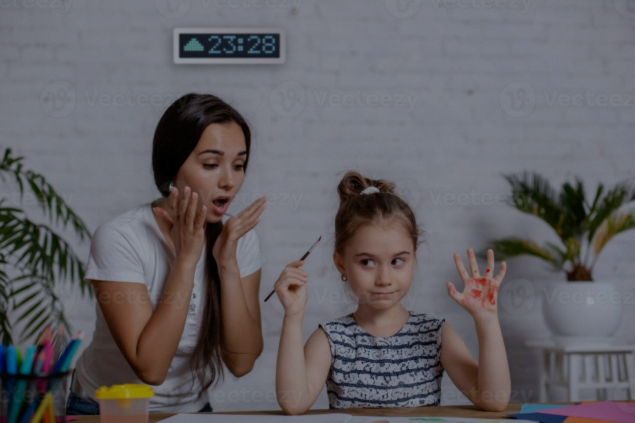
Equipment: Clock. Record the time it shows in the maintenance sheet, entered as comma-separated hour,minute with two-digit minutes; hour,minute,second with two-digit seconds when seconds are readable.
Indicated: 23,28
